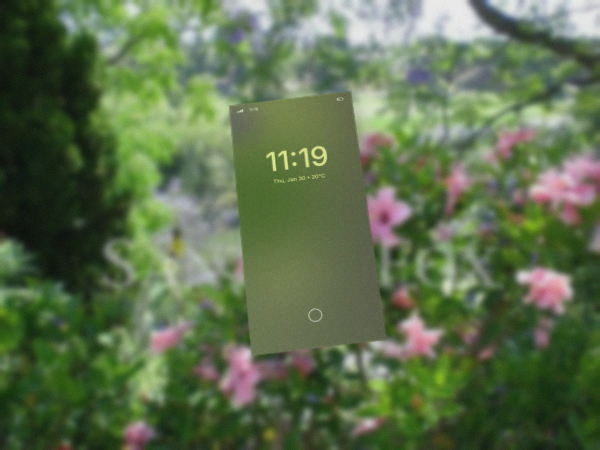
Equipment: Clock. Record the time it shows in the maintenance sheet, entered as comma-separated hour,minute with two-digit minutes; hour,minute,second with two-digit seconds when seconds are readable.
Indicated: 11,19
